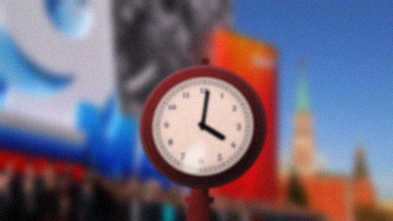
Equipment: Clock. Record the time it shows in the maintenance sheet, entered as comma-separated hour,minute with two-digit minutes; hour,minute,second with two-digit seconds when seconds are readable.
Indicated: 4,01
